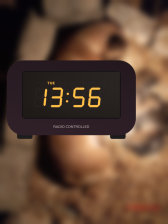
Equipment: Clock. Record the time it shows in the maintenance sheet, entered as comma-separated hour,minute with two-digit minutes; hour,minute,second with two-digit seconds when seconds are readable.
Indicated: 13,56
